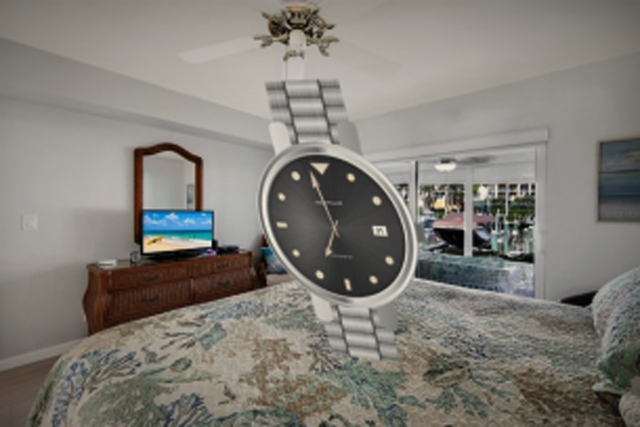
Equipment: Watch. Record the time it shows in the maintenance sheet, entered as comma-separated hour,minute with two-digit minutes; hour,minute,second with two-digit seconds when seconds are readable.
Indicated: 6,58
